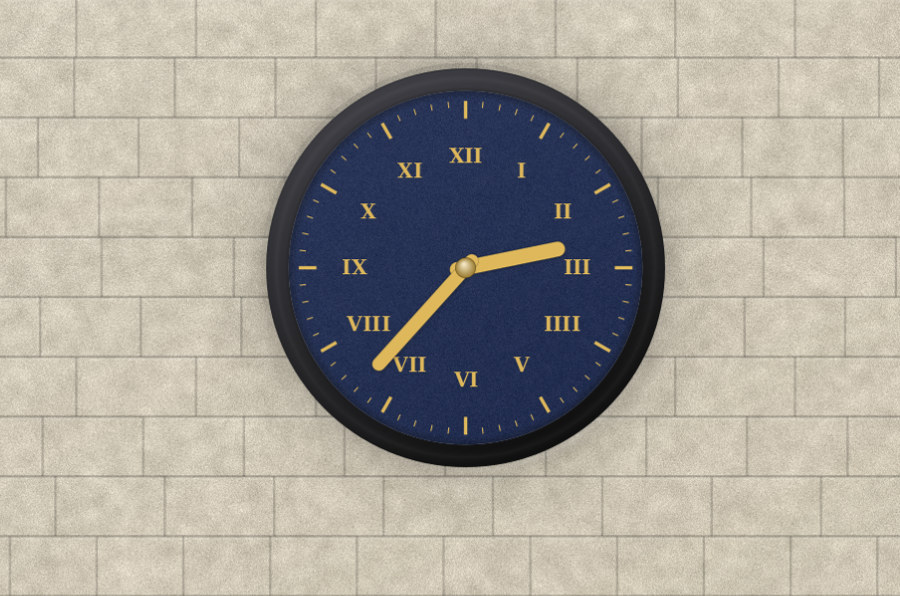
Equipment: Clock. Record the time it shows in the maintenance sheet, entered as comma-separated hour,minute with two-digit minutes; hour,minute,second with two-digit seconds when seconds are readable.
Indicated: 2,37
